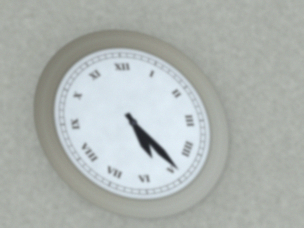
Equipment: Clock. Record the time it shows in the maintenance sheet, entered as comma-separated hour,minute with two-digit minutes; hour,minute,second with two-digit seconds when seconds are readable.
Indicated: 5,24
